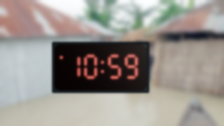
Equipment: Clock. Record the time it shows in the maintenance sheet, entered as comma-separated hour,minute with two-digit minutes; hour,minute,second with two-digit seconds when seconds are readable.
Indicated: 10,59
